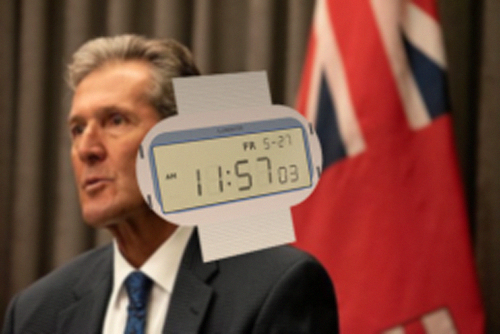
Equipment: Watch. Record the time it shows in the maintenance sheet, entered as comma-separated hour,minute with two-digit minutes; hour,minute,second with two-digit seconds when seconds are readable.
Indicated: 11,57,03
